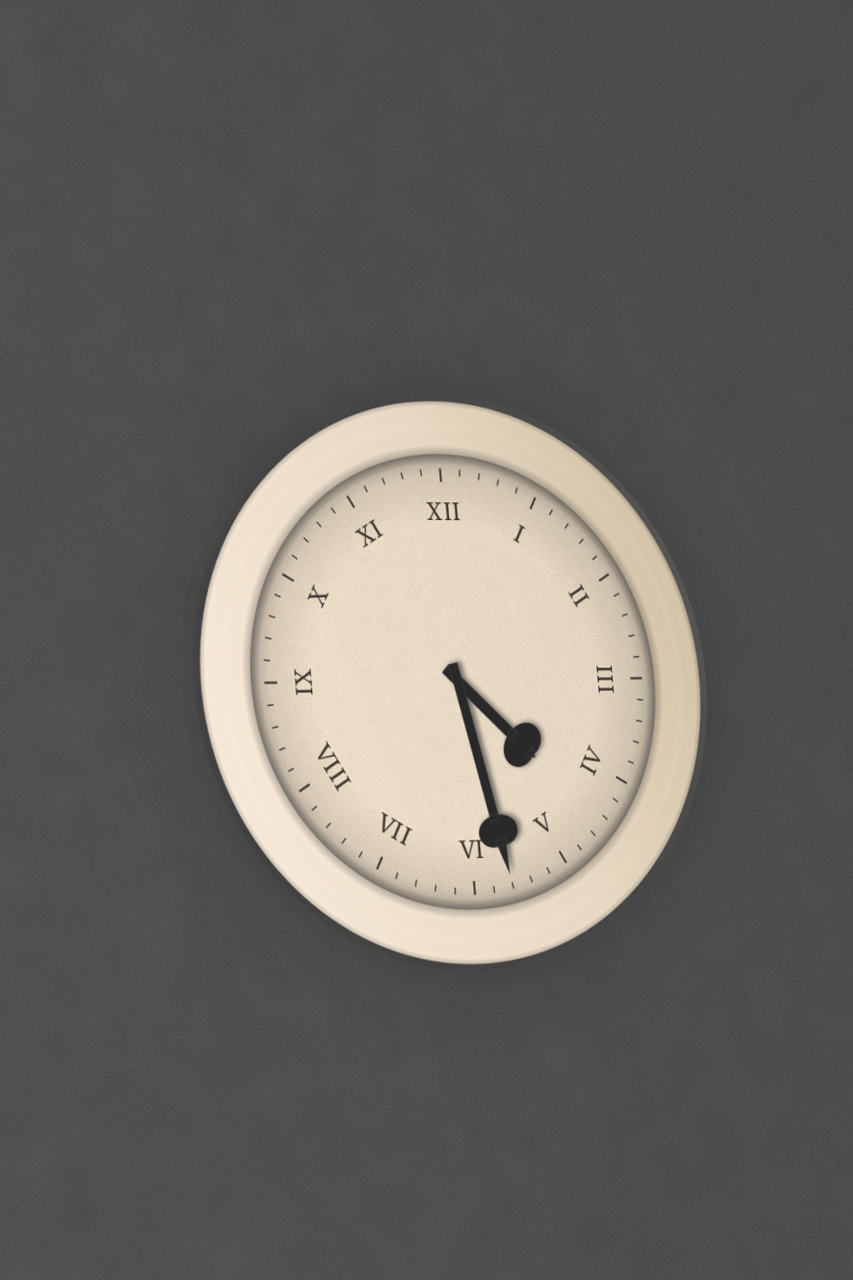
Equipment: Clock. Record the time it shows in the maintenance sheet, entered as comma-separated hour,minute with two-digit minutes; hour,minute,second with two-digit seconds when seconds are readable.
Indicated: 4,28
